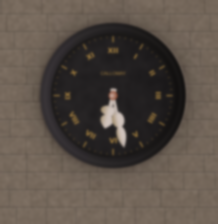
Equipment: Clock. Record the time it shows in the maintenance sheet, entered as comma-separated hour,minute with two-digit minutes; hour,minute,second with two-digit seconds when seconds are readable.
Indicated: 6,28
